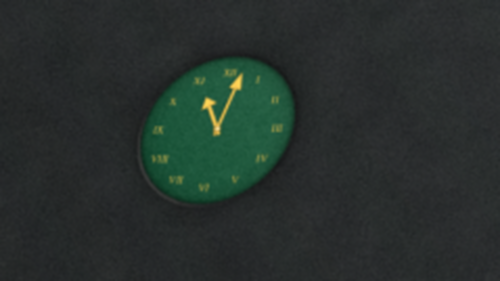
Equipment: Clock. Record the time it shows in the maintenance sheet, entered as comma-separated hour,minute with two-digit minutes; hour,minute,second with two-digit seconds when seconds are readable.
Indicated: 11,02
